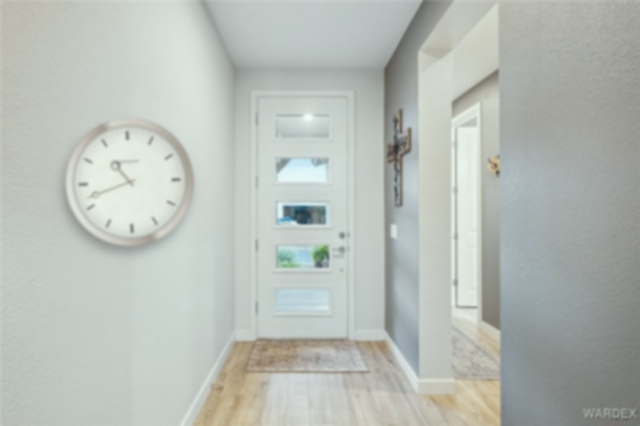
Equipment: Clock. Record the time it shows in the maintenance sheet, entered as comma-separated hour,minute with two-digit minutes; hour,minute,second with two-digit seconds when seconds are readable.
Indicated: 10,42
